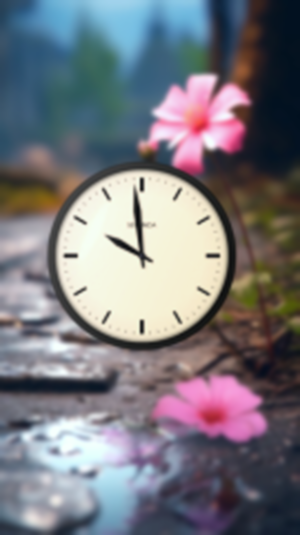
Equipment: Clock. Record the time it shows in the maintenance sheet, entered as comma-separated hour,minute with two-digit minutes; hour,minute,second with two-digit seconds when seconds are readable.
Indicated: 9,59
